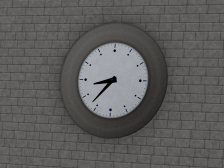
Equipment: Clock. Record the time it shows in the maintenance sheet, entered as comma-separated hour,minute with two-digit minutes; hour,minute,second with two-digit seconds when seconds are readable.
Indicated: 8,37
